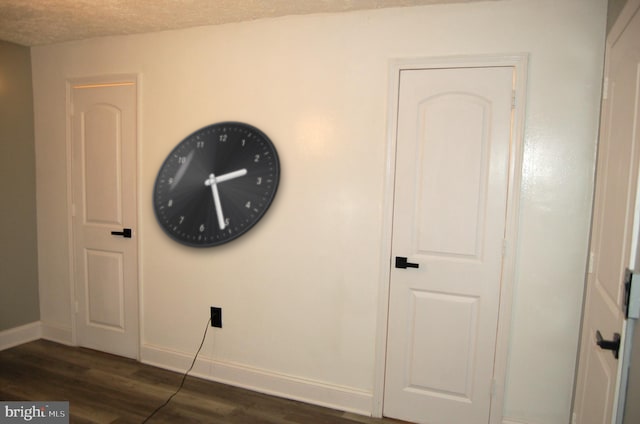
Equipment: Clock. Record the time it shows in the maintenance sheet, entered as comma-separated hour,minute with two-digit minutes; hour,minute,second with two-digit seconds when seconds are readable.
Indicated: 2,26
